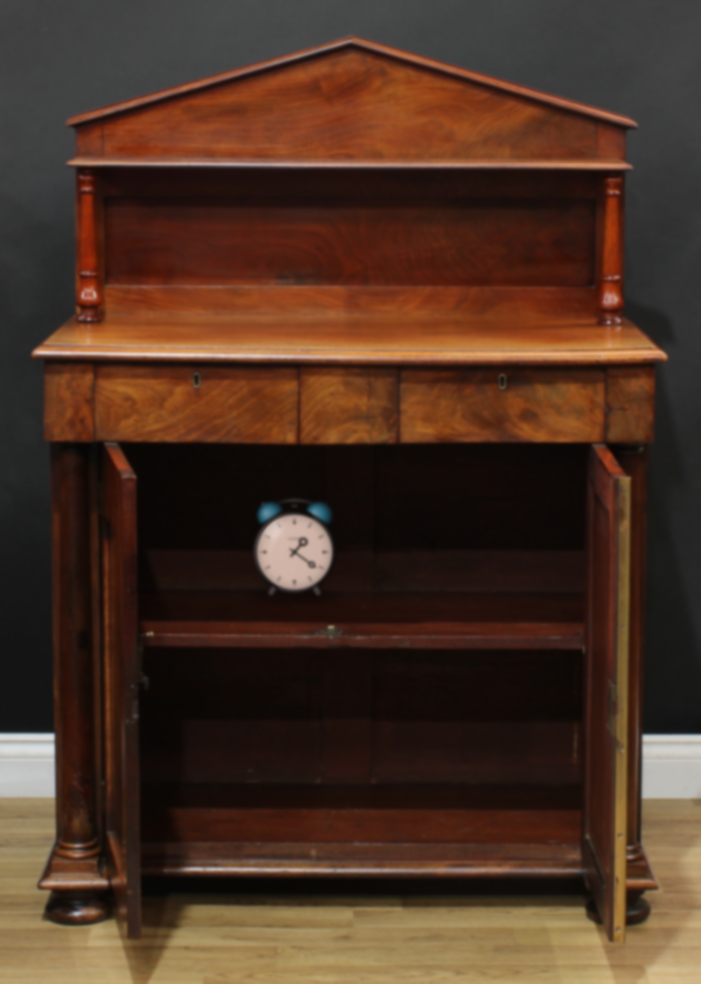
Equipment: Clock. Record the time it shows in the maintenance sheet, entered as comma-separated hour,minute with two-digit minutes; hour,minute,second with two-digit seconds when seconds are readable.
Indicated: 1,21
